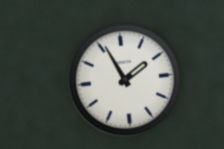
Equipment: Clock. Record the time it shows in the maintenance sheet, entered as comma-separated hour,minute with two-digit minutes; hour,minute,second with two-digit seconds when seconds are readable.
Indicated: 1,56
